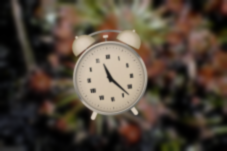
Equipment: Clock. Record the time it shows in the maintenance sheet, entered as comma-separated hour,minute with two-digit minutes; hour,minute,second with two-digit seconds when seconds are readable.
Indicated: 11,23
